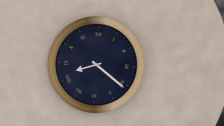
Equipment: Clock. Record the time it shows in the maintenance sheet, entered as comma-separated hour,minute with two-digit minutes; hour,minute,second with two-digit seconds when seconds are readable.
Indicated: 8,21
